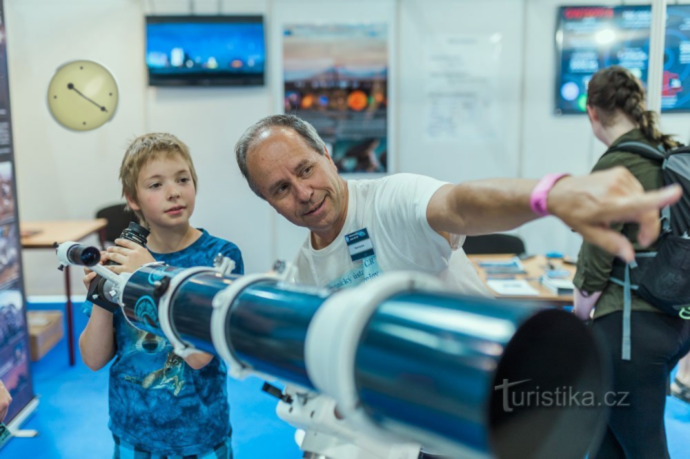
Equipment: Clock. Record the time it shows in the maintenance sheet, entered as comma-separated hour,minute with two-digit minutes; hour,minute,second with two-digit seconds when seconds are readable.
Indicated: 10,21
